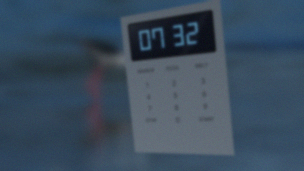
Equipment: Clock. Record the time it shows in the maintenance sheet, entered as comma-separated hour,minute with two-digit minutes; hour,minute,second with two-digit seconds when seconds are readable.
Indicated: 7,32
